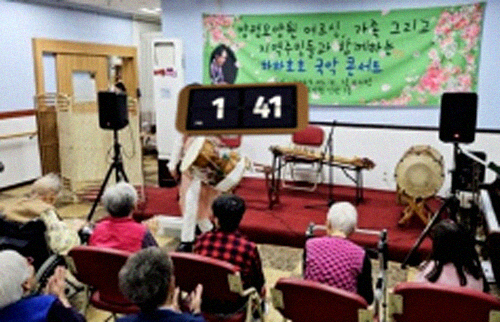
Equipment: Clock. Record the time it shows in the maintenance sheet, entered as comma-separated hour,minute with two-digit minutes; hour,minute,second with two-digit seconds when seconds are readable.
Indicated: 1,41
